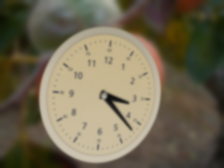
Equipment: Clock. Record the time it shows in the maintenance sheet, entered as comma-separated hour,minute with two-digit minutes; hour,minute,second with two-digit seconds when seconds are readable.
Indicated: 3,22
